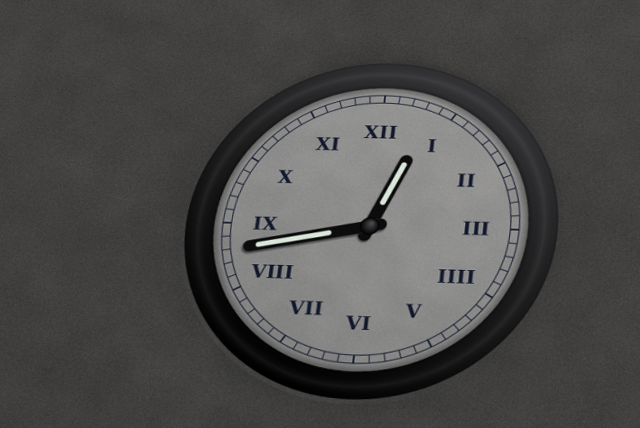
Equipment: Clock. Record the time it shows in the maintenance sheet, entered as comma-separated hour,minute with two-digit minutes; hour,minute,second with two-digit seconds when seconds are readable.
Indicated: 12,43
